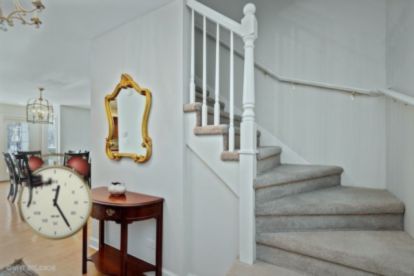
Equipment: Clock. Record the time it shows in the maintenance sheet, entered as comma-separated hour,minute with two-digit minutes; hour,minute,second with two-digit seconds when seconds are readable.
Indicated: 12,25
